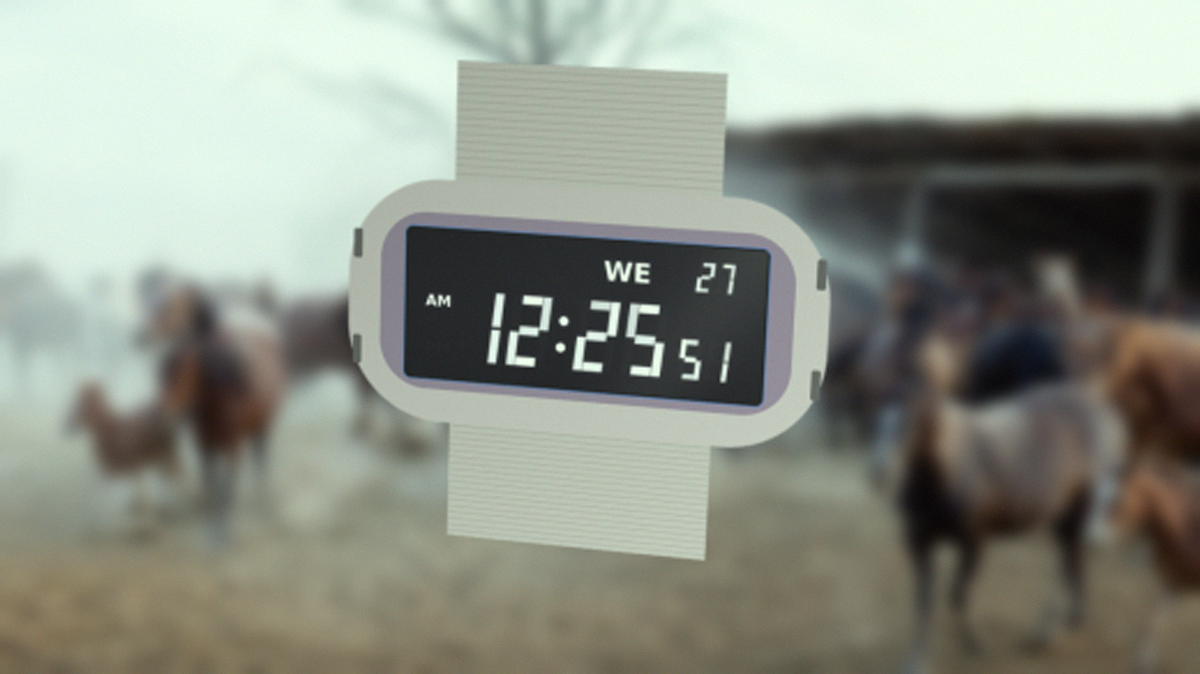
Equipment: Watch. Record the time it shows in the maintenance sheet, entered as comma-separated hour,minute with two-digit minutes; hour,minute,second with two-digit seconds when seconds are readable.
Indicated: 12,25,51
